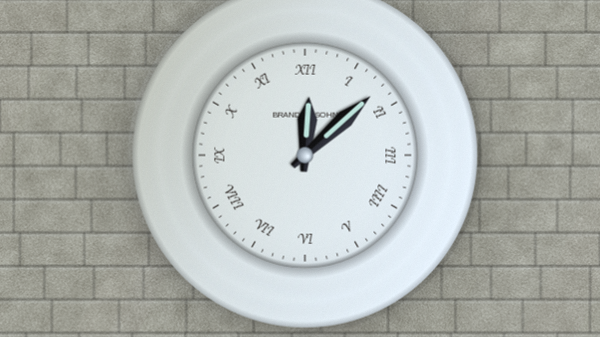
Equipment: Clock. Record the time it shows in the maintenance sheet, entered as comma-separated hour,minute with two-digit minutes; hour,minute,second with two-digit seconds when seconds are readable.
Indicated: 12,08
